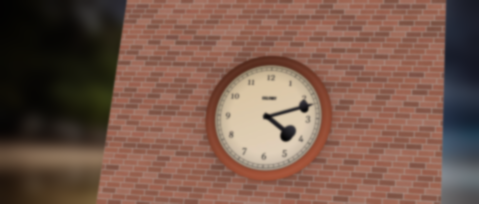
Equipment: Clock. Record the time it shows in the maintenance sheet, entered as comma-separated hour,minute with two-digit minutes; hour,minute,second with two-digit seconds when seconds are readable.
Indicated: 4,12
